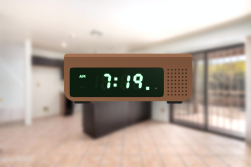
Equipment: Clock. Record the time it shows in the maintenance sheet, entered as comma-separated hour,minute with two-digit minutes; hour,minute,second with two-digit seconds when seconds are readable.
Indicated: 7,19
